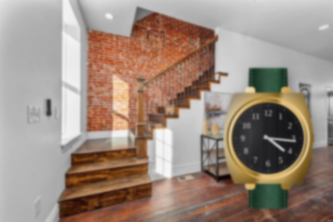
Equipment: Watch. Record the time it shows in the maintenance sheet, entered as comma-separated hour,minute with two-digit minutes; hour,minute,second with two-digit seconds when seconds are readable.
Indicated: 4,16
